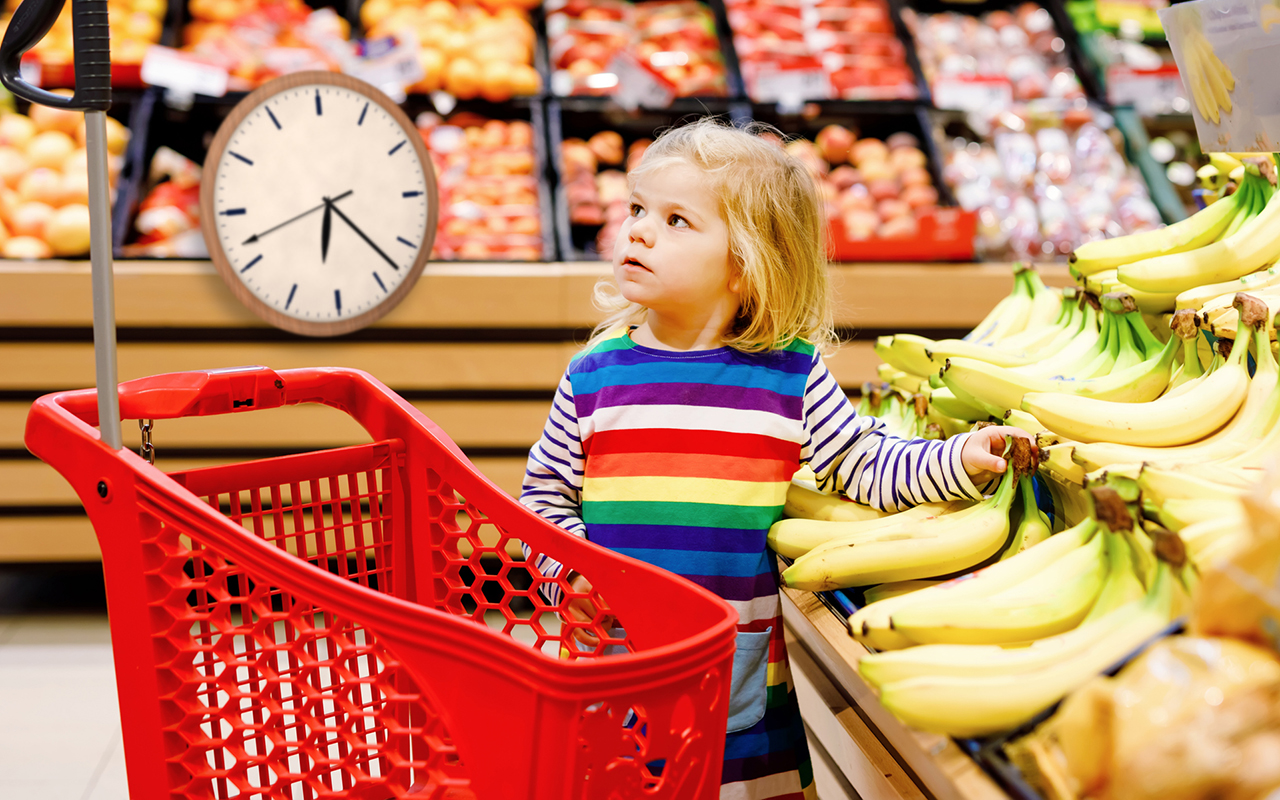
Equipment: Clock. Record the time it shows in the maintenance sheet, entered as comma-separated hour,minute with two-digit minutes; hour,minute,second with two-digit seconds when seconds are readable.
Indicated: 6,22,42
